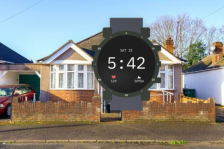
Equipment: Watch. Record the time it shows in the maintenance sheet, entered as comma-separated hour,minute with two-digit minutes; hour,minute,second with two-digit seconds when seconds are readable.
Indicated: 5,42
